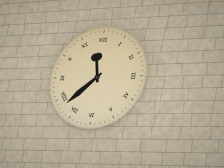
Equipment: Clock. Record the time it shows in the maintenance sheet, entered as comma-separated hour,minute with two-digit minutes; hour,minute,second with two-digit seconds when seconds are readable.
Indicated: 11,38
